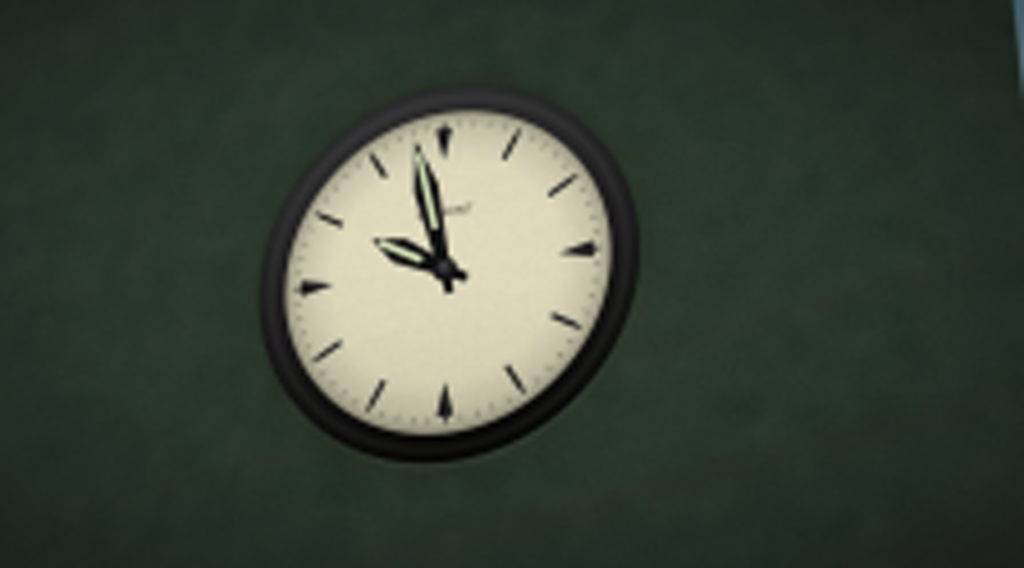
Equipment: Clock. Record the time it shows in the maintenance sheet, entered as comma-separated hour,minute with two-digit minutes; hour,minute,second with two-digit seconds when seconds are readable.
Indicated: 9,58
